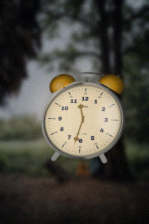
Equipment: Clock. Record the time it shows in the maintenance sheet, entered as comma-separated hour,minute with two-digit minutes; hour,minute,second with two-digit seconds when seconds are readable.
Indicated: 11,32
